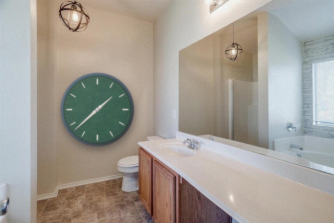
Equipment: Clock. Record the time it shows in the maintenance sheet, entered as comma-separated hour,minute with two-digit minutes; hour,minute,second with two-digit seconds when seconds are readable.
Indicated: 1,38
